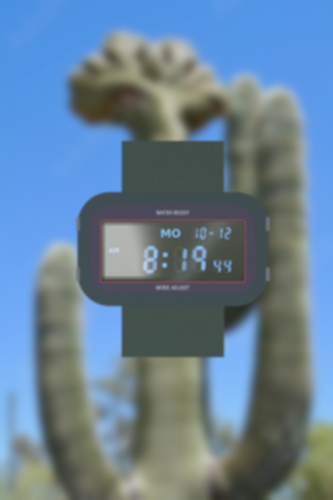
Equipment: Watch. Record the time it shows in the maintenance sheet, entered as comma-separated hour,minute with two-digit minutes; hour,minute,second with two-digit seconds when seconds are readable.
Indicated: 8,19,44
